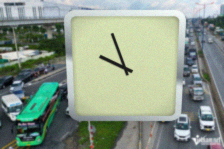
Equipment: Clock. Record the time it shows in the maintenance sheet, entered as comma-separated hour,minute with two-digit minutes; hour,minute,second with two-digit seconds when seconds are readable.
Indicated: 9,57
